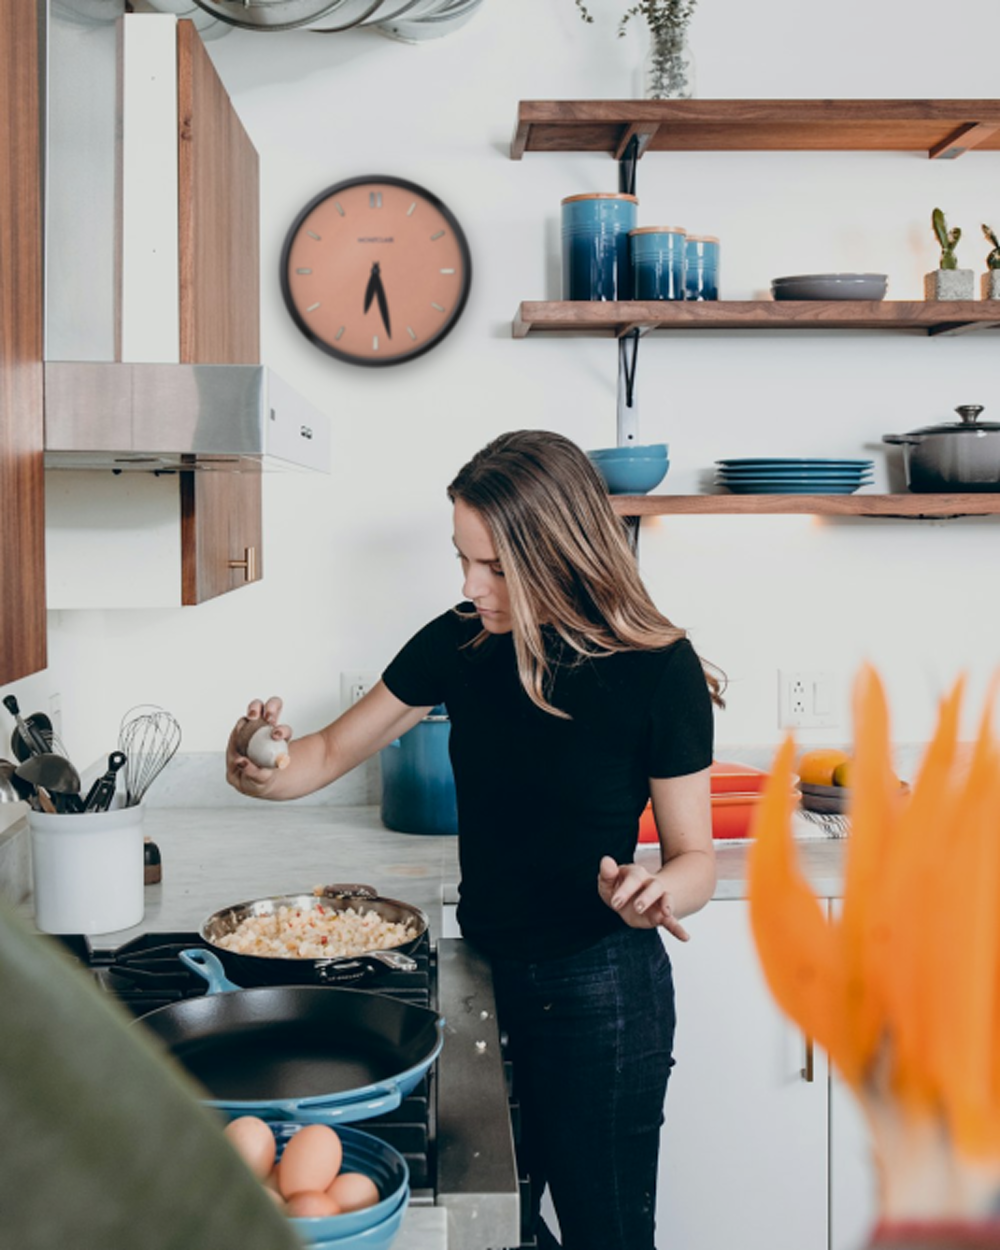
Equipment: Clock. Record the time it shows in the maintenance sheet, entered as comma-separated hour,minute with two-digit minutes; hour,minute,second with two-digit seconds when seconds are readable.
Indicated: 6,28
